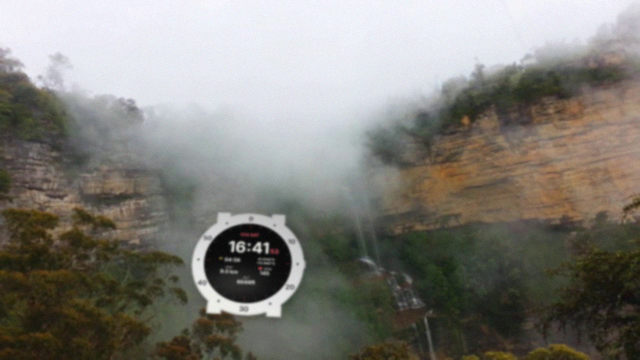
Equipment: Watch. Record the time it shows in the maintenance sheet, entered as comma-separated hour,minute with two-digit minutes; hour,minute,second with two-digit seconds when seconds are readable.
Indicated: 16,41
